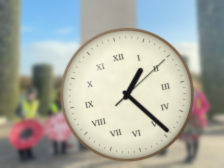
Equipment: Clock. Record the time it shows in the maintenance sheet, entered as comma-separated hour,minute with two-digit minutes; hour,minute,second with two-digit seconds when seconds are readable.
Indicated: 1,24,10
